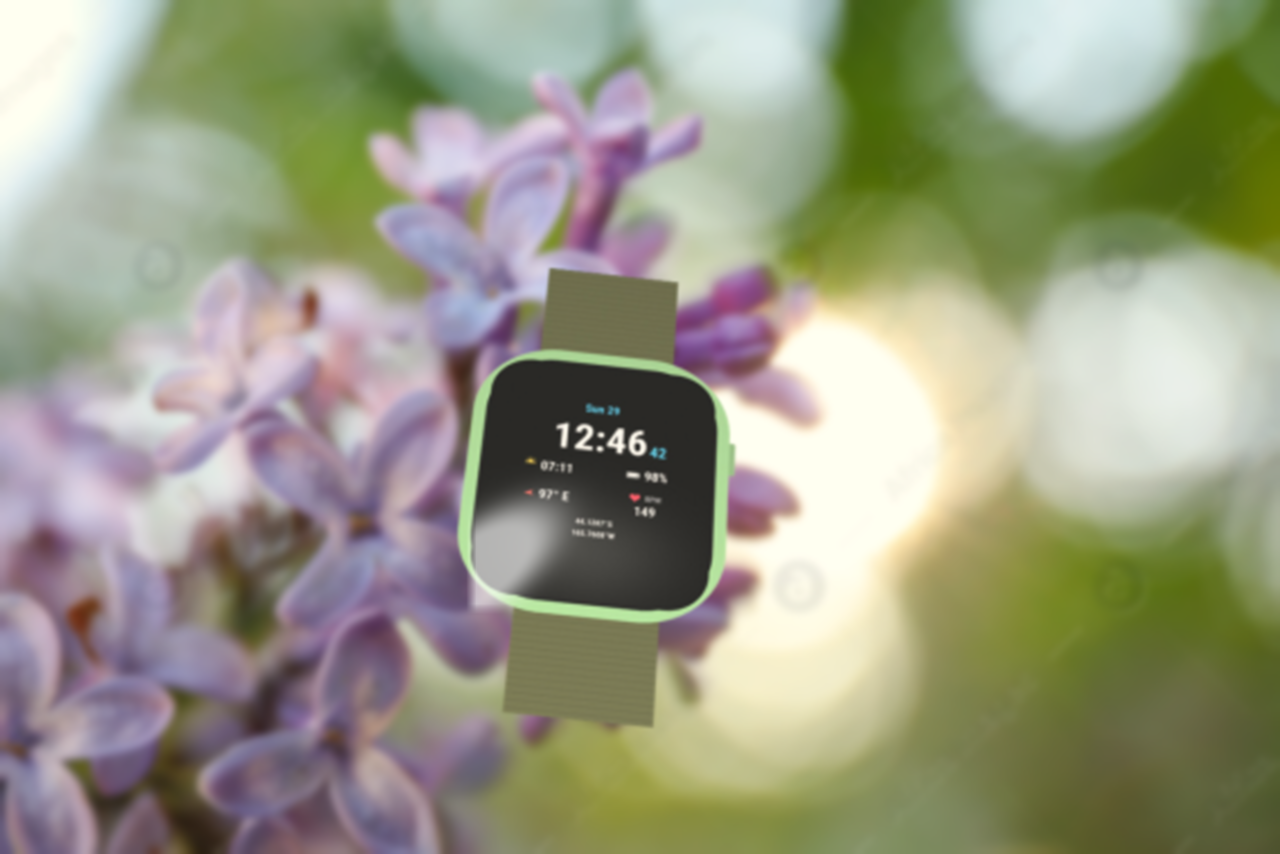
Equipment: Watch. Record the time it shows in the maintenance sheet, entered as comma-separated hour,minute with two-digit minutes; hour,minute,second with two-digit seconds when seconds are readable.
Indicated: 12,46
